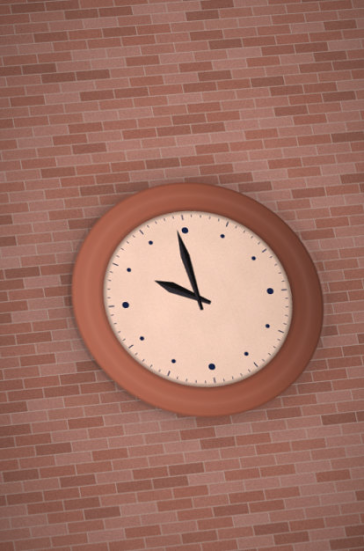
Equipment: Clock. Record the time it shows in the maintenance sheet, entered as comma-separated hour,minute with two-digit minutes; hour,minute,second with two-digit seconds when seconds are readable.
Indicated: 9,59
